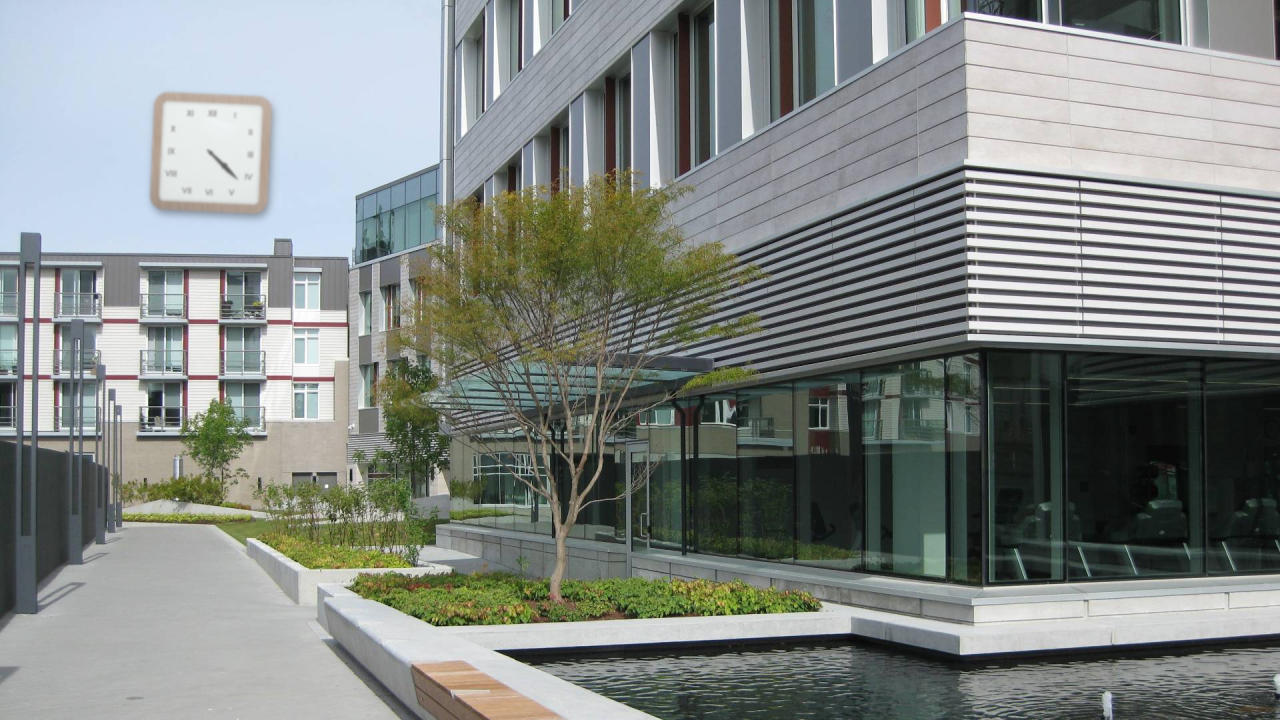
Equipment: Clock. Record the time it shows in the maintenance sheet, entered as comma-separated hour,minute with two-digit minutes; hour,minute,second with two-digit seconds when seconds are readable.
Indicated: 4,22
